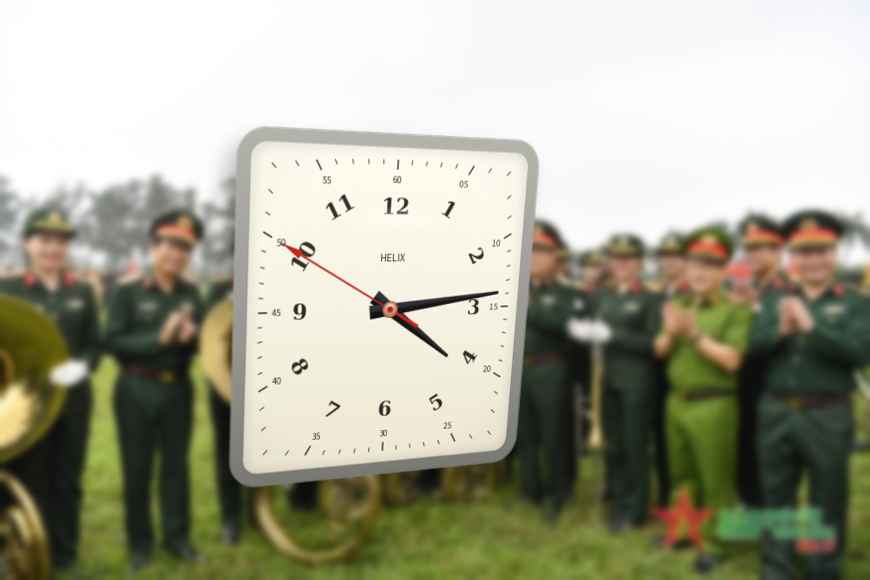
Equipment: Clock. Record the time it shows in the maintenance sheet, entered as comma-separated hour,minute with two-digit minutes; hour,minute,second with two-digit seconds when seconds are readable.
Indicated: 4,13,50
